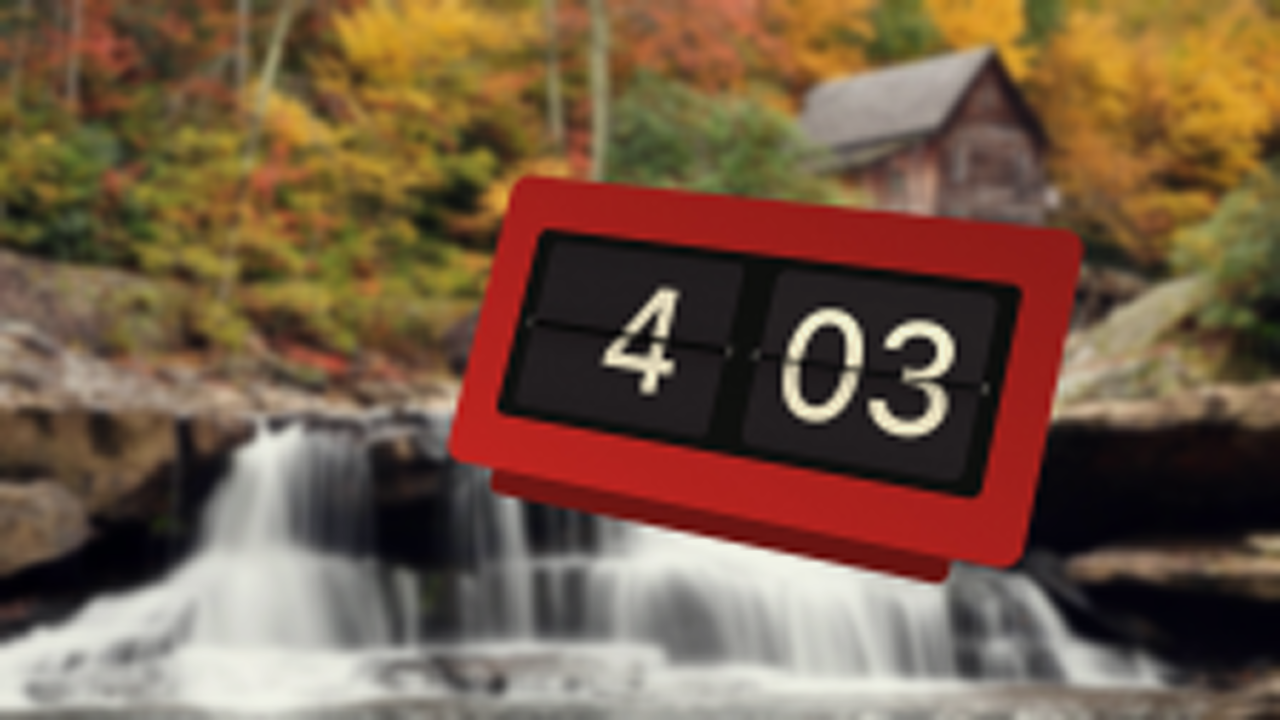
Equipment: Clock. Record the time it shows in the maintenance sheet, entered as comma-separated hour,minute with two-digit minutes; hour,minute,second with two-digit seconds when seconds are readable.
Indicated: 4,03
